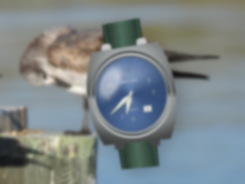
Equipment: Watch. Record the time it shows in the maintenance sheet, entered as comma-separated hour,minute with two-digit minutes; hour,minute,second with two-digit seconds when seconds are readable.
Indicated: 6,39
